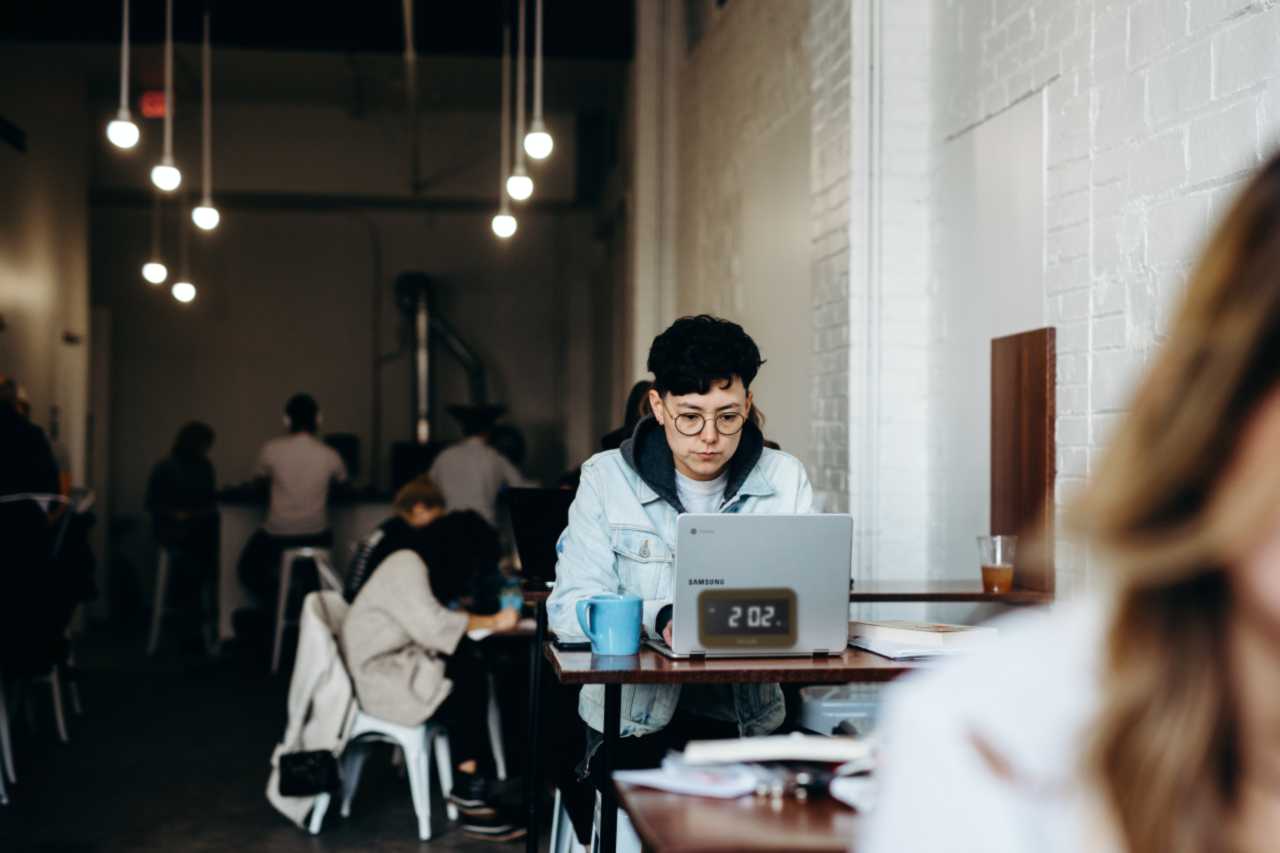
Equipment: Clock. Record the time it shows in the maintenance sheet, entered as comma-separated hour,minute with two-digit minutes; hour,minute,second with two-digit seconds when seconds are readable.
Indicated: 2,02
